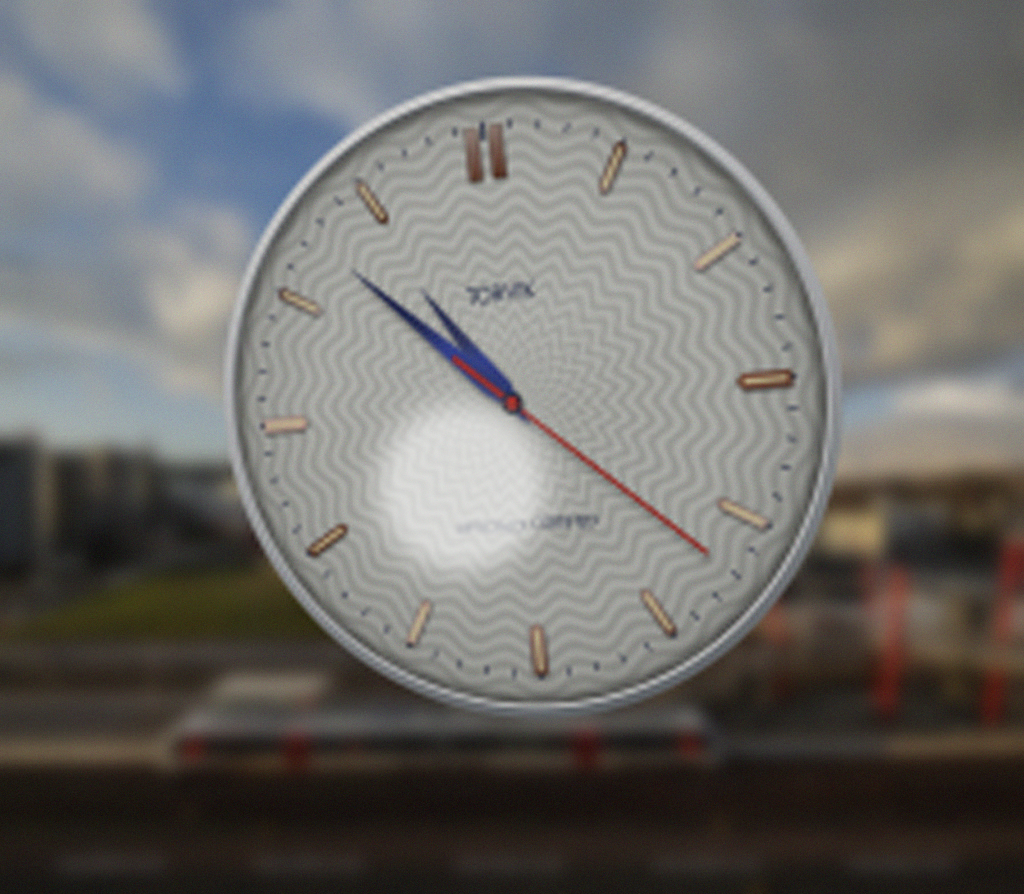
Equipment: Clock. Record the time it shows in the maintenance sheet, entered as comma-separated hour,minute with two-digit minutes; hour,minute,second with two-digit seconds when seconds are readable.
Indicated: 10,52,22
